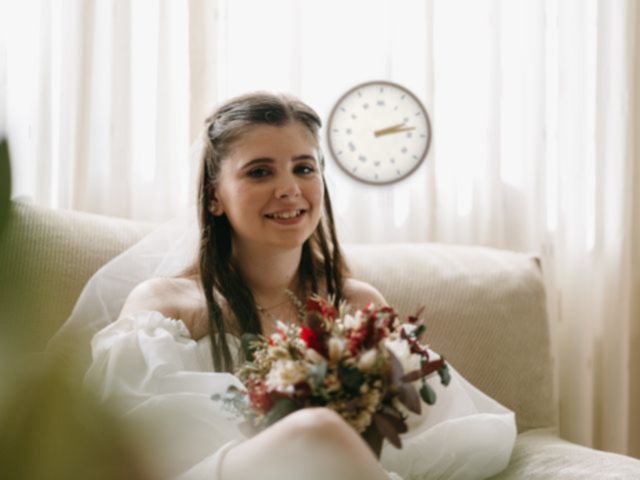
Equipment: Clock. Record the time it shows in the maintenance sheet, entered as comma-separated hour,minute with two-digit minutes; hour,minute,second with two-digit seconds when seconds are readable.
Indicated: 2,13
